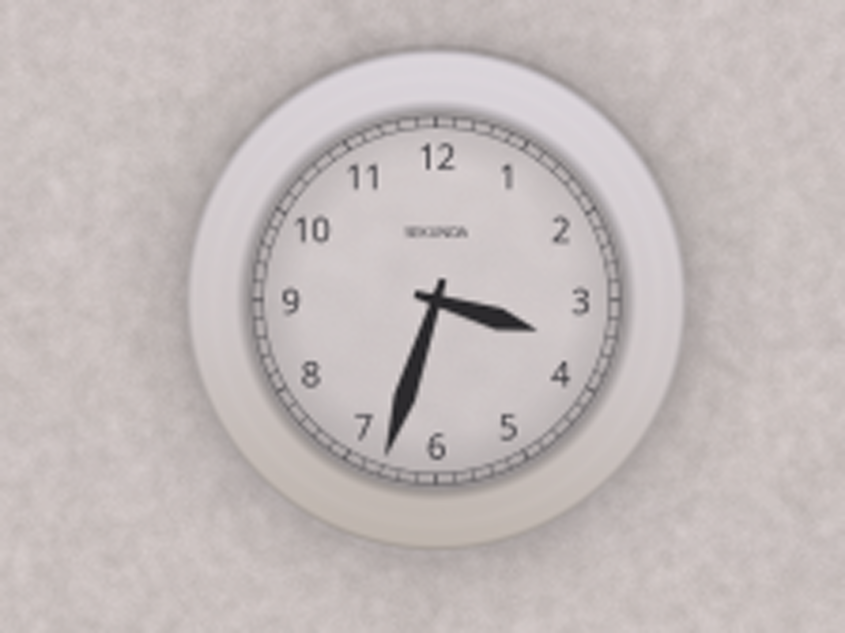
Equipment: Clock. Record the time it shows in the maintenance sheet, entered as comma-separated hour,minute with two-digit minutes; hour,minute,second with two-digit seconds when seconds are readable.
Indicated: 3,33
